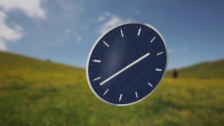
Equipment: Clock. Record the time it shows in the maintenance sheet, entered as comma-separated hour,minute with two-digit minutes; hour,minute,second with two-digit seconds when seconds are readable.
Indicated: 1,38
